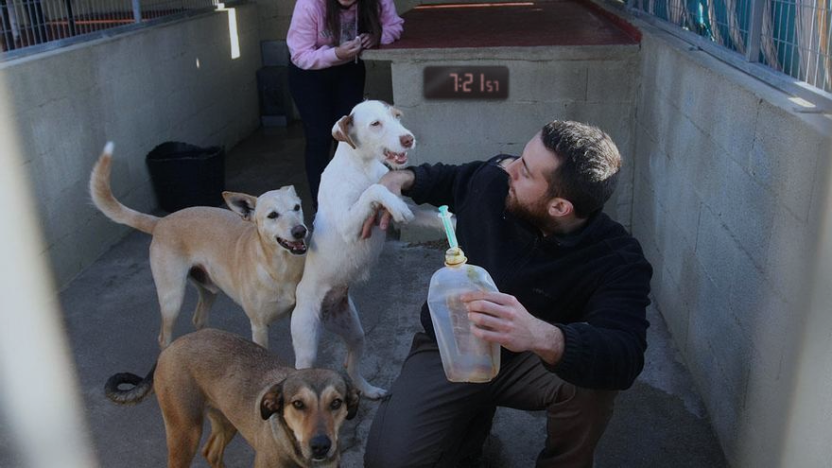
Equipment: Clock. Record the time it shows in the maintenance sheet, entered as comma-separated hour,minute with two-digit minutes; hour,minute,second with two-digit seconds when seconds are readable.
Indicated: 7,21
